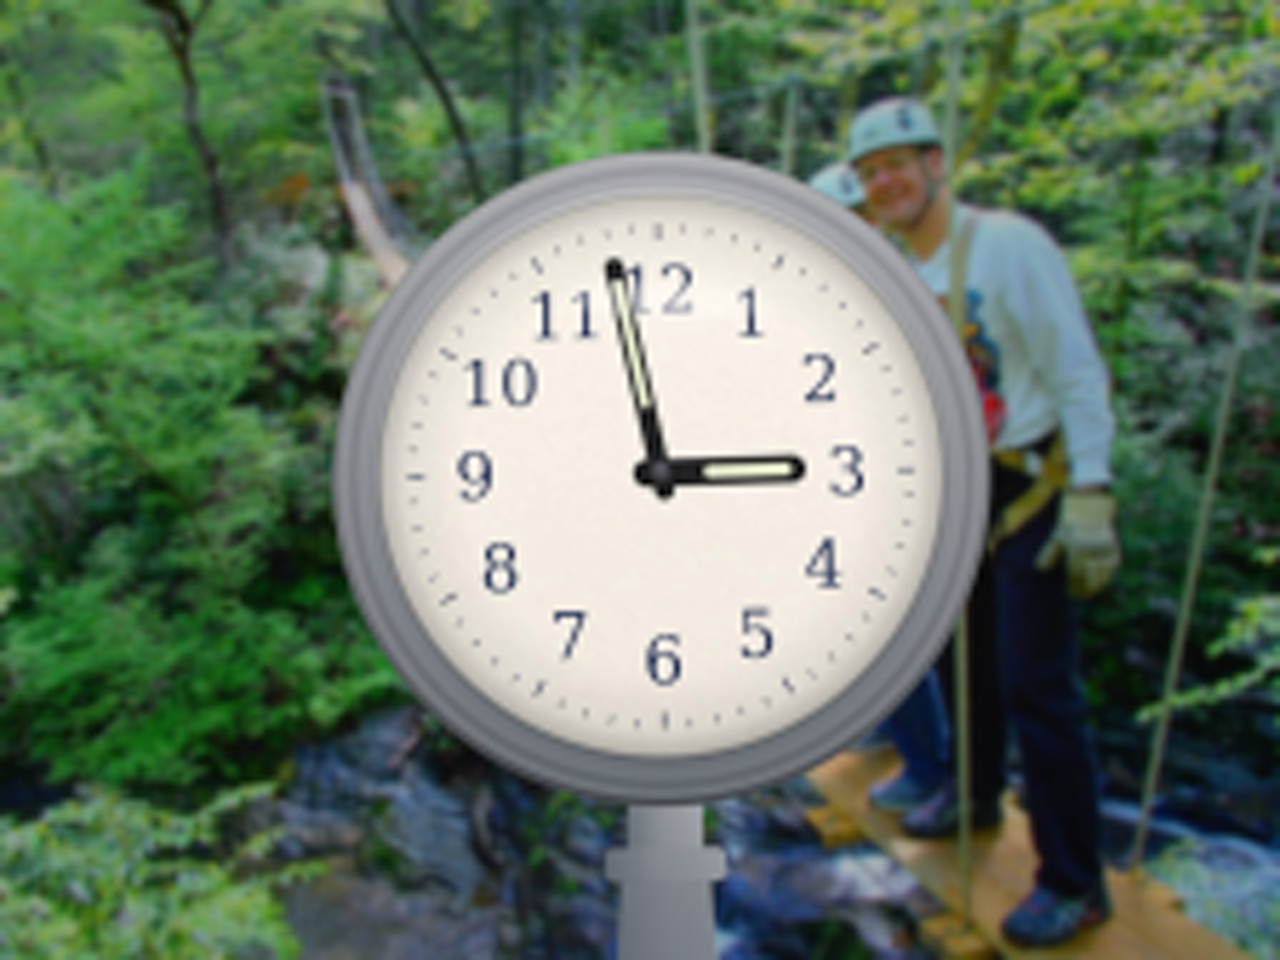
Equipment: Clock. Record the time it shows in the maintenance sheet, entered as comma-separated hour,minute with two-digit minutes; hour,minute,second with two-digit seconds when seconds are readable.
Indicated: 2,58
